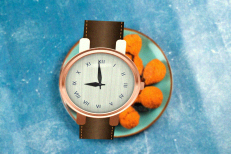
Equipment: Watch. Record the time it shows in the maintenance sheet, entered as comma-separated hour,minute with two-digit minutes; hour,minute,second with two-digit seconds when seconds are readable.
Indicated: 8,59
